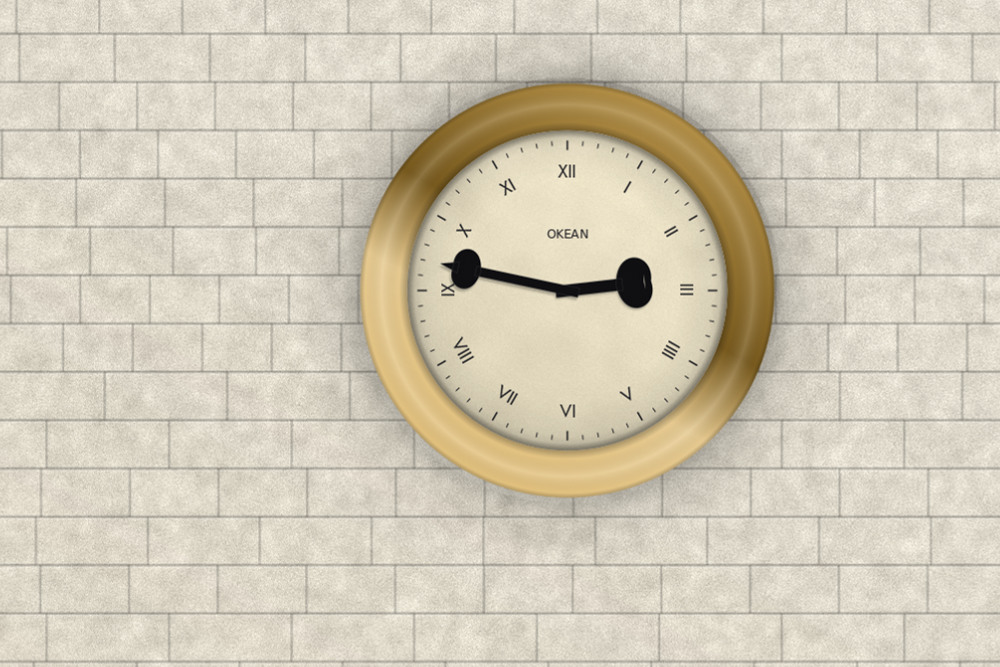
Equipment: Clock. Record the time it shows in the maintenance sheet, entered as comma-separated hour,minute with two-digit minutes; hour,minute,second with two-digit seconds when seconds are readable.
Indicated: 2,47
